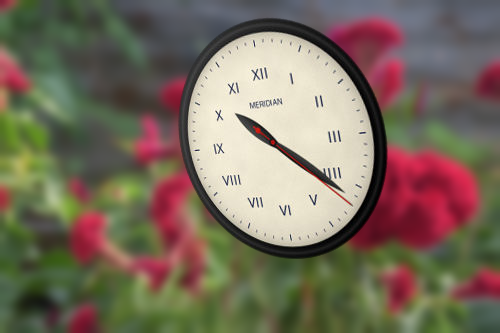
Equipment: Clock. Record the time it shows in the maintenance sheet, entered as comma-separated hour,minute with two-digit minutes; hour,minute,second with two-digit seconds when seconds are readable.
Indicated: 10,21,22
